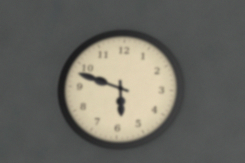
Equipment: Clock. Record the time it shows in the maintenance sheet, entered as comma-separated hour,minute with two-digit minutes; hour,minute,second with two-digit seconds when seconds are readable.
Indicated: 5,48
